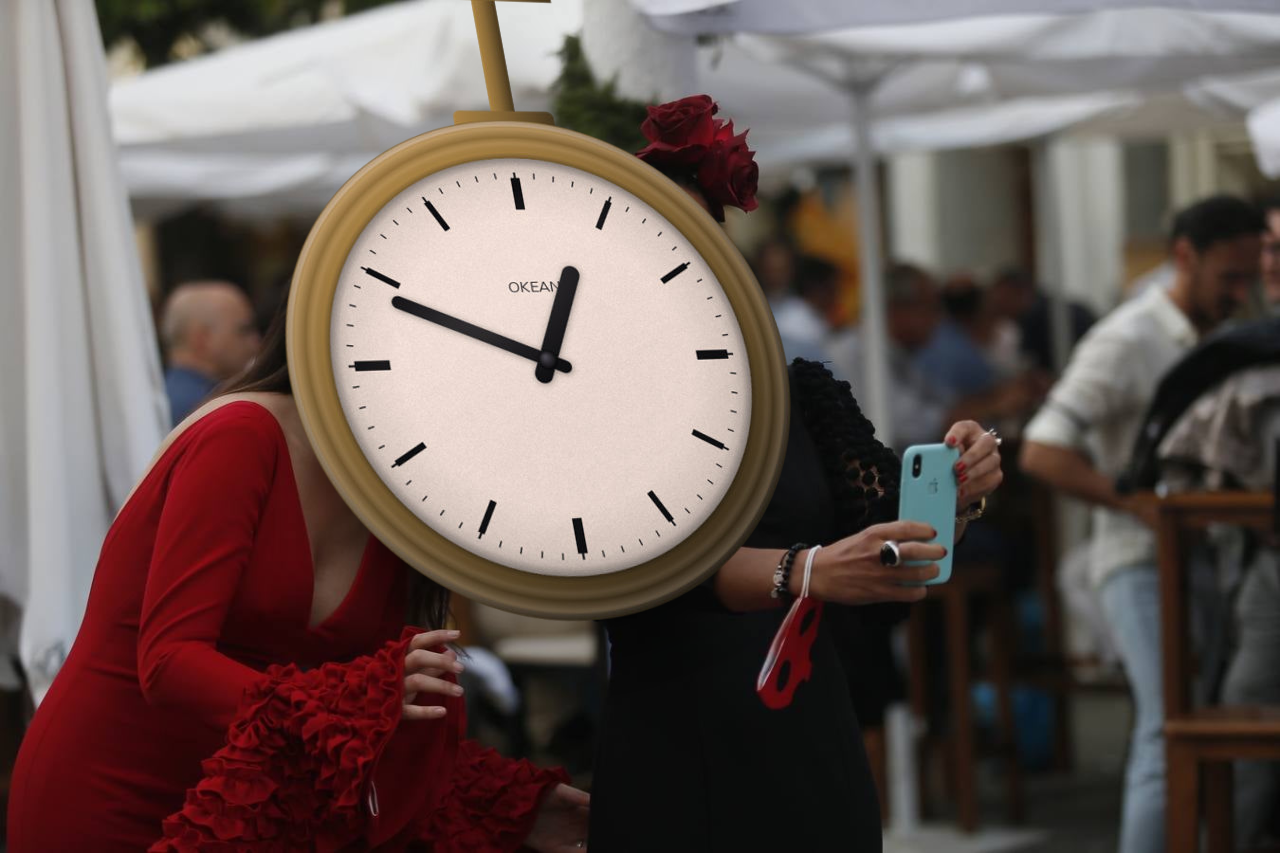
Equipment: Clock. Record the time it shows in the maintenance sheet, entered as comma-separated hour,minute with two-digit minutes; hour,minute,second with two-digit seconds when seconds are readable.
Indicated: 12,49
